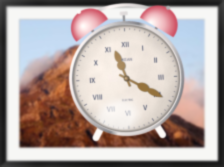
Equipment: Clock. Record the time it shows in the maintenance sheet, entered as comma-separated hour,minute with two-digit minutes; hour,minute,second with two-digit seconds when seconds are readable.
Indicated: 11,20
